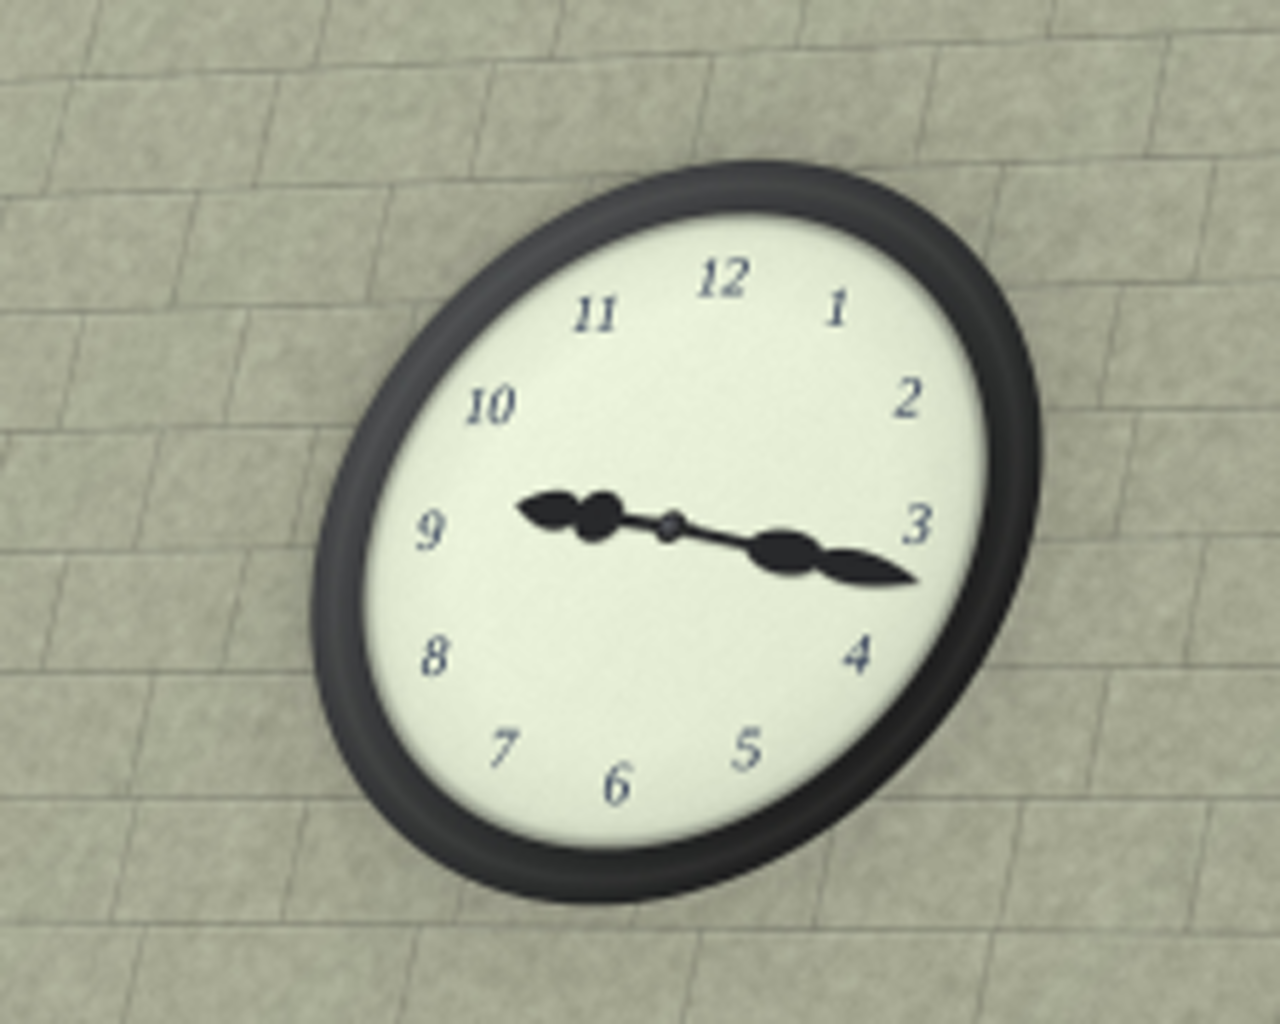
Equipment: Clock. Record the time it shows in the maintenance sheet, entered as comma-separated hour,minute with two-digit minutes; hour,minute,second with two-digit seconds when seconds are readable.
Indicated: 9,17
